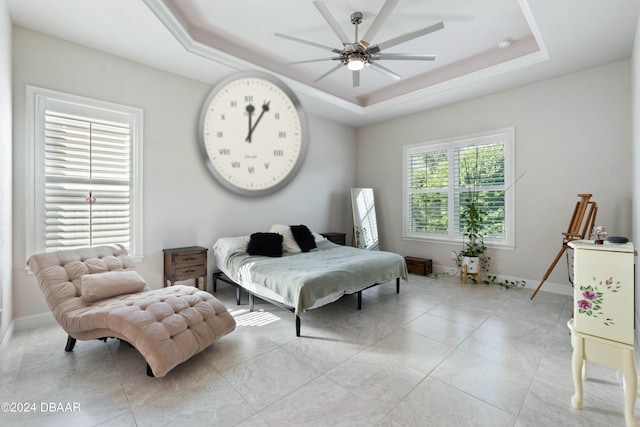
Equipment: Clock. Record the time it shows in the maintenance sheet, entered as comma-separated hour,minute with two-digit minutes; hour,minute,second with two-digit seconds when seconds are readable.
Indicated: 12,06
